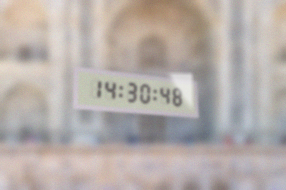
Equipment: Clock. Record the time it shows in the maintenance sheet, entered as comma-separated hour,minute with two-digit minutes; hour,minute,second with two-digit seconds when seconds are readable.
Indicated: 14,30,48
